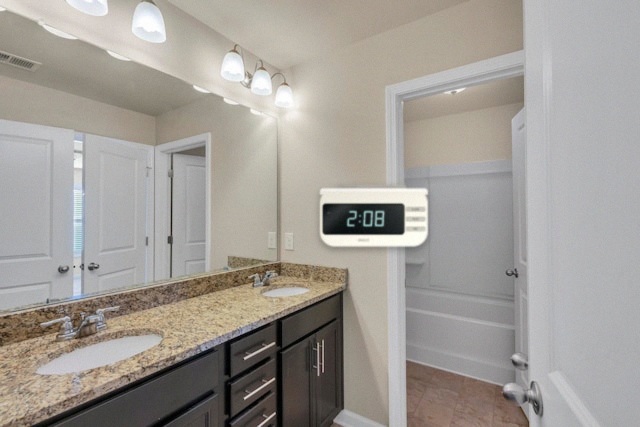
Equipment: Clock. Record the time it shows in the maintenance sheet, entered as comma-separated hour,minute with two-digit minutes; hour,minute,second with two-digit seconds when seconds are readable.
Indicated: 2,08
